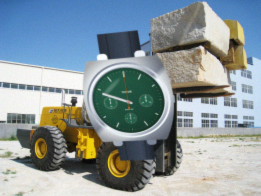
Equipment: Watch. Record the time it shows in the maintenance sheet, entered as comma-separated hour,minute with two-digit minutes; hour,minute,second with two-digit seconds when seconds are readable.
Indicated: 9,49
